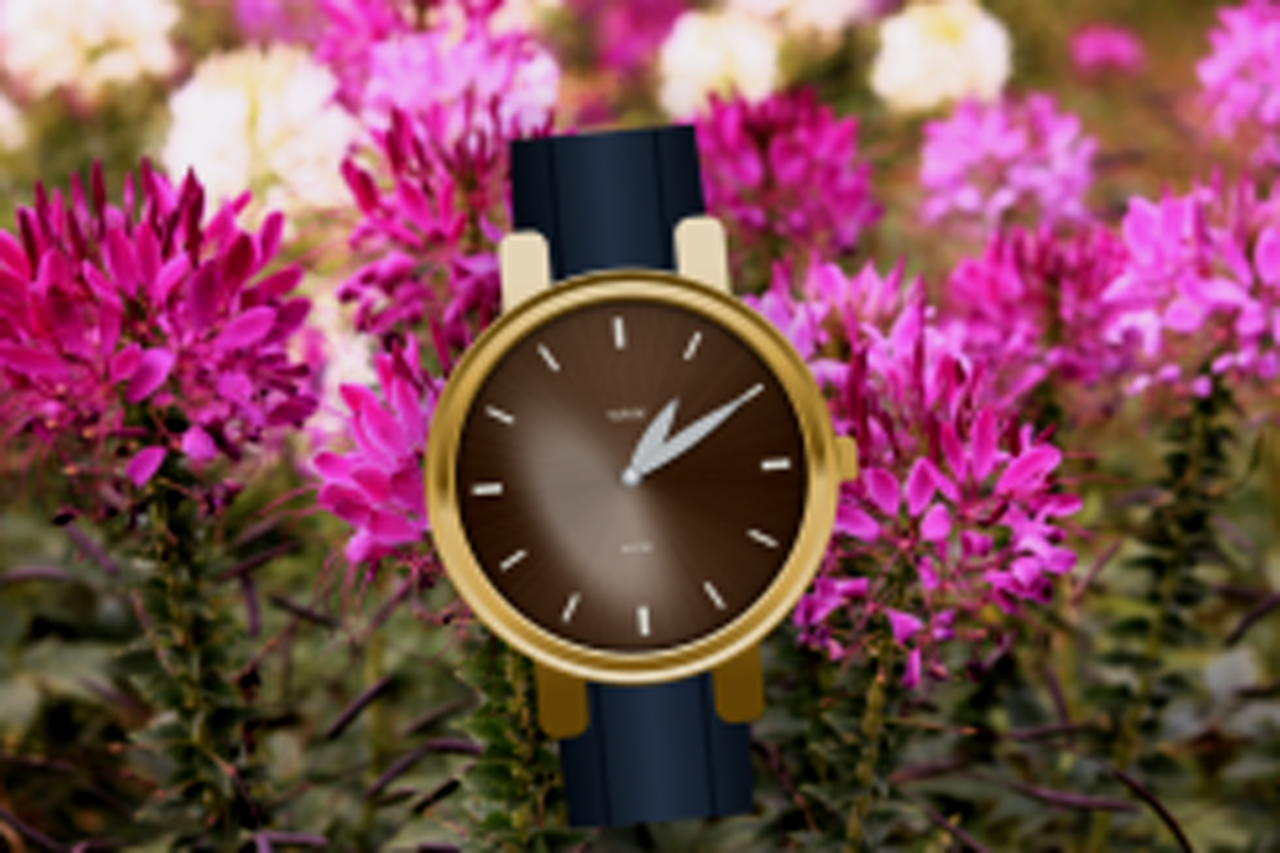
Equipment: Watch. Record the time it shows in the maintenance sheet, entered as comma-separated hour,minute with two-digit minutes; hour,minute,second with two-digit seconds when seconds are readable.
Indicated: 1,10
